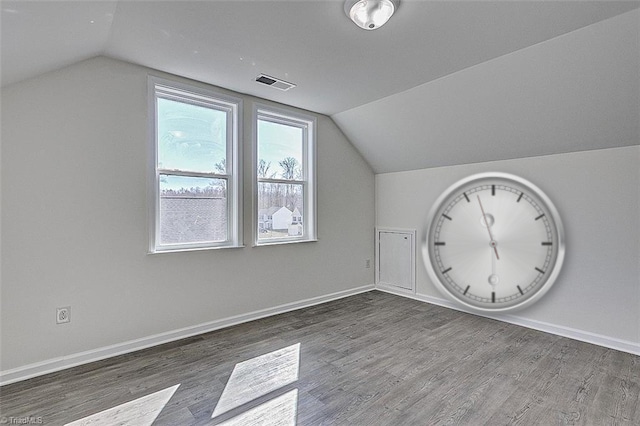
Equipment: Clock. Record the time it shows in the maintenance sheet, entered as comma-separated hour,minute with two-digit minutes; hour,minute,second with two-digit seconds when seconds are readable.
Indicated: 11,29,57
